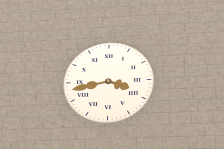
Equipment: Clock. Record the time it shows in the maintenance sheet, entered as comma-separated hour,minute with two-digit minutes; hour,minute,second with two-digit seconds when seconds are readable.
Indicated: 3,43
